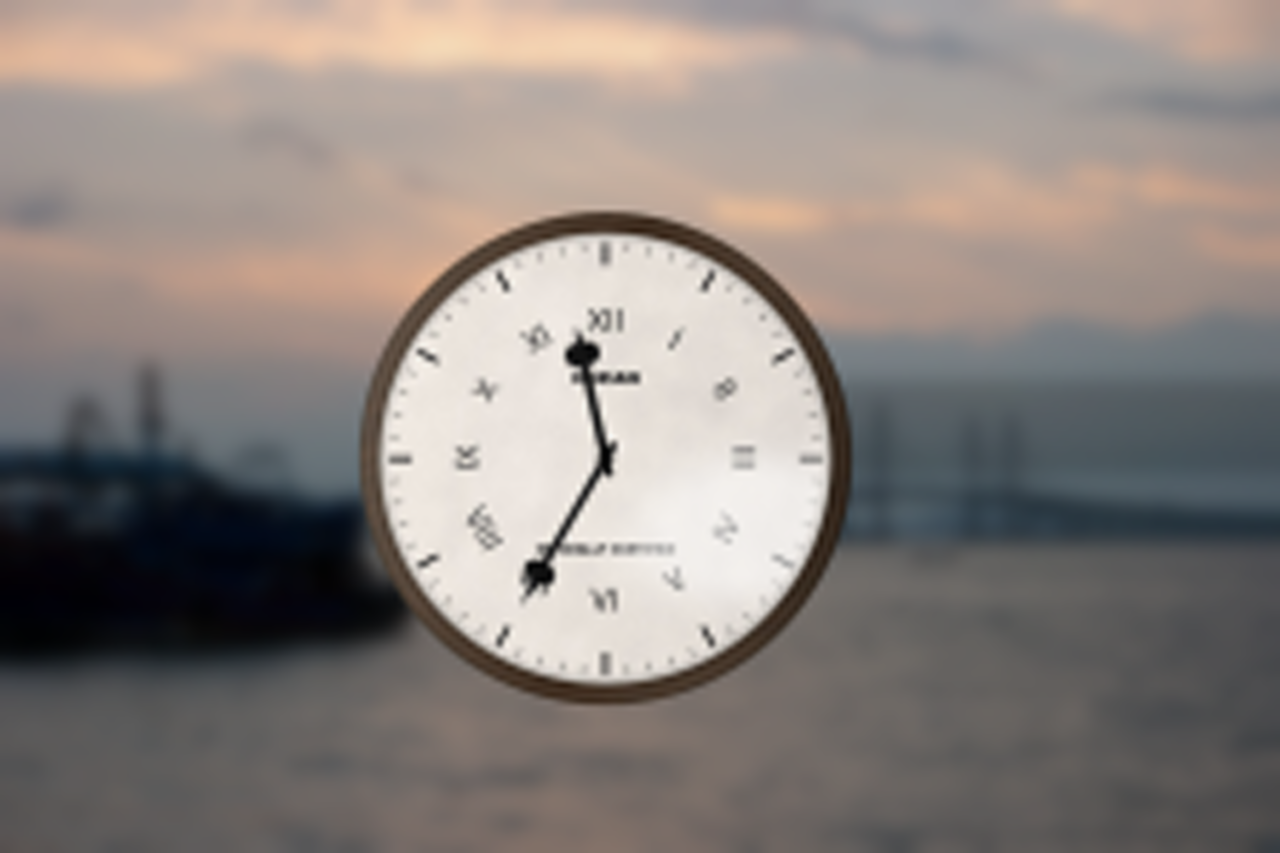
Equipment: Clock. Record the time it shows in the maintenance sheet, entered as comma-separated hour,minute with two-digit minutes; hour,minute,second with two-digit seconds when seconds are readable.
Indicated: 11,35
